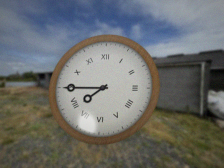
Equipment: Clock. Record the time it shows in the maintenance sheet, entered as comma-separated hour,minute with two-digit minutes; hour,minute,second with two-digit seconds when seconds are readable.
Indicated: 7,45
